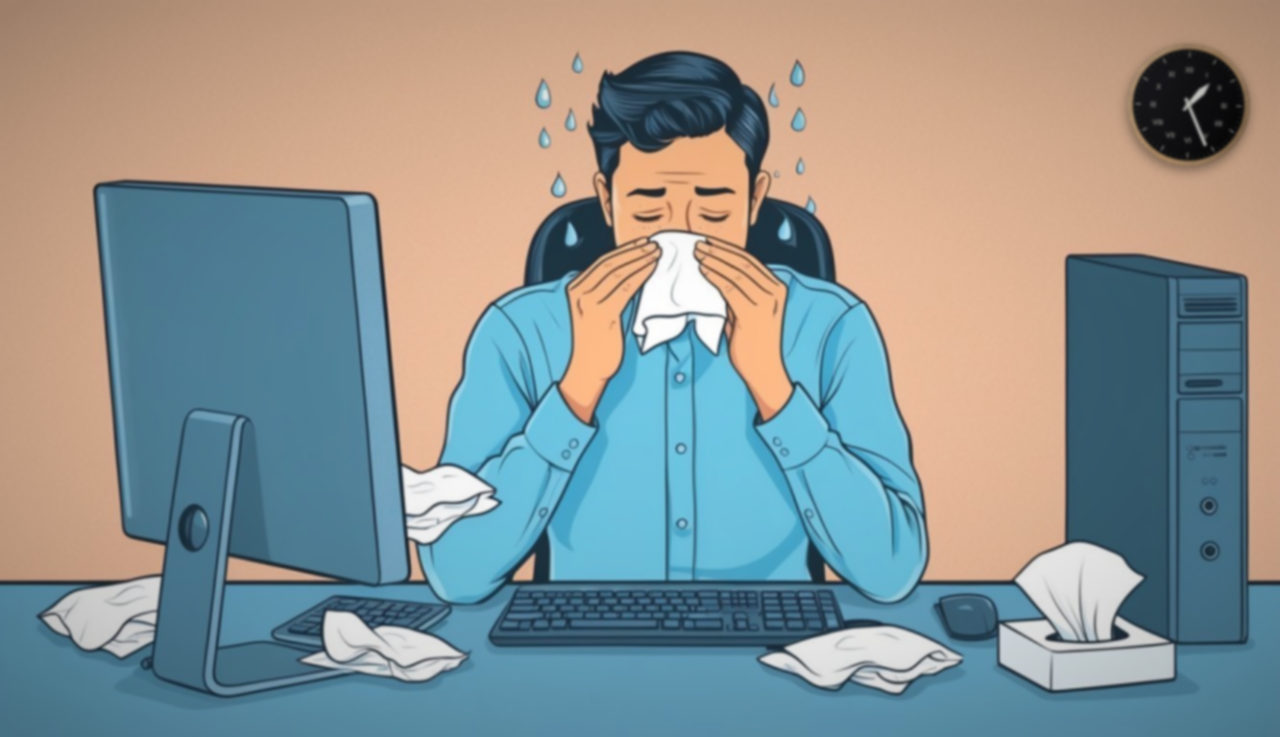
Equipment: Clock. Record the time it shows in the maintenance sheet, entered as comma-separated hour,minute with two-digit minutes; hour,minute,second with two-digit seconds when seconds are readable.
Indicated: 1,26
